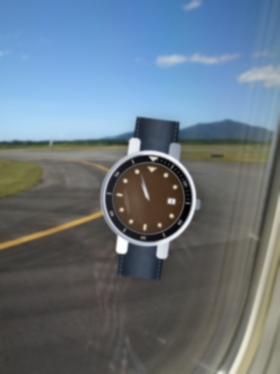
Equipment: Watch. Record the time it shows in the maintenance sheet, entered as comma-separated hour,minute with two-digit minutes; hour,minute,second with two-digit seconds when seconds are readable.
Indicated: 10,56
